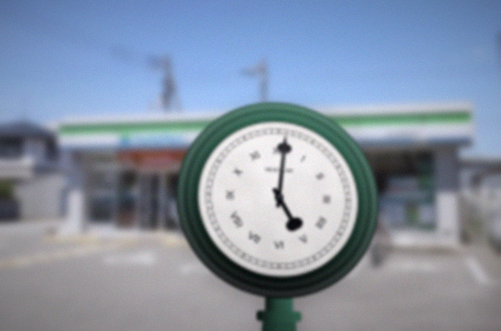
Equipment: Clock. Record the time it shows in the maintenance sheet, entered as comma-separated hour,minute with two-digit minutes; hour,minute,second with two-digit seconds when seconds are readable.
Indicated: 5,01
